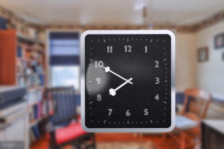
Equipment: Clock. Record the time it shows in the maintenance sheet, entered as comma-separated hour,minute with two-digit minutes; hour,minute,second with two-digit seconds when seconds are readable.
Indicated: 7,50
